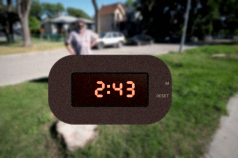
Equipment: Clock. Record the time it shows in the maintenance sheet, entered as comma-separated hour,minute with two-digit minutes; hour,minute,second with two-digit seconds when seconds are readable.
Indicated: 2,43
